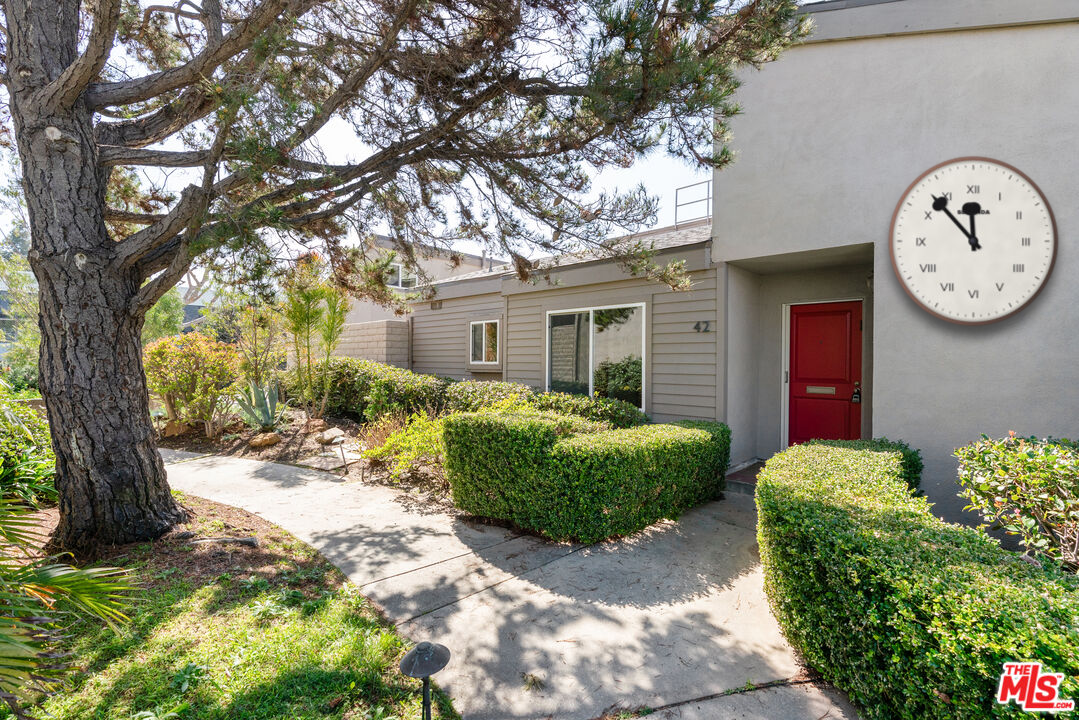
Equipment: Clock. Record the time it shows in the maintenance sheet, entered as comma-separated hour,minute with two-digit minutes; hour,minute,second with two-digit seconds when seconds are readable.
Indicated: 11,53
